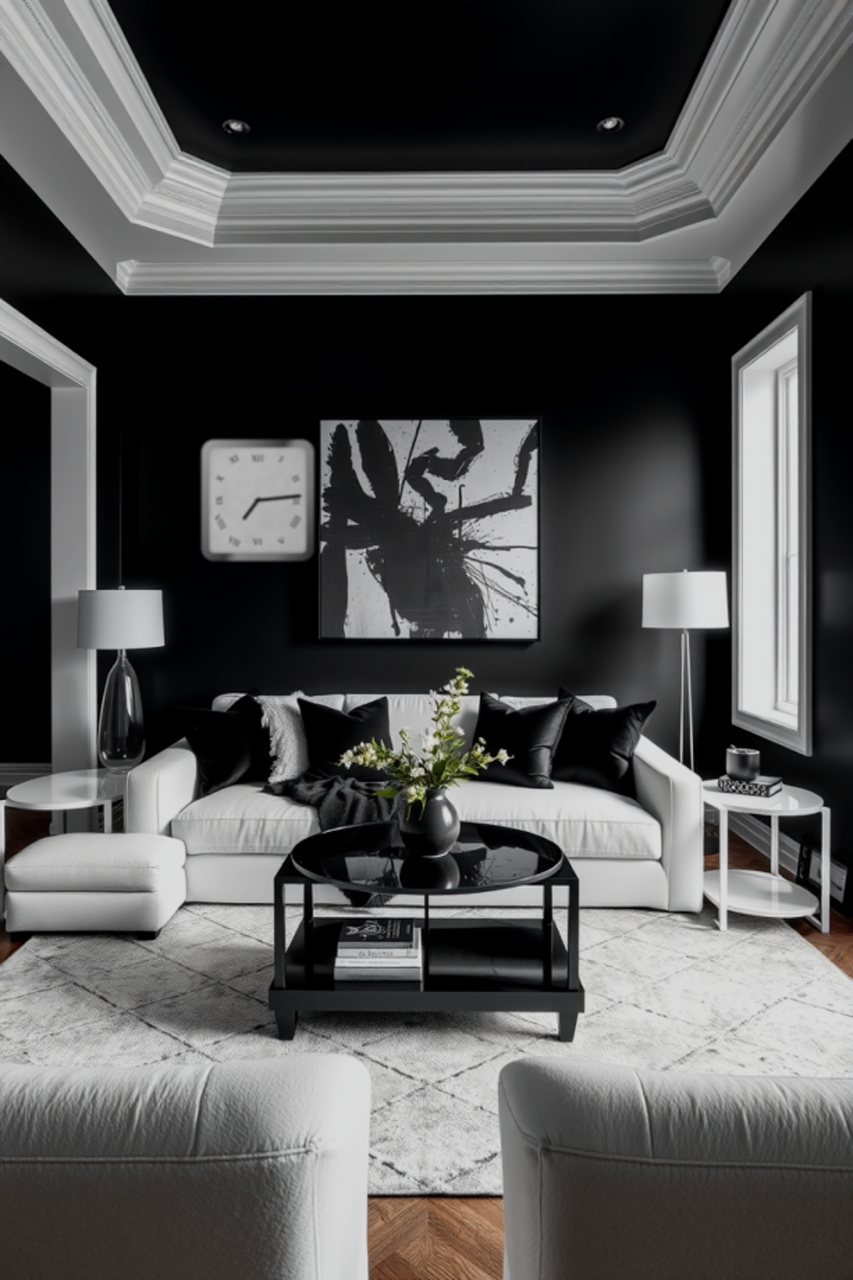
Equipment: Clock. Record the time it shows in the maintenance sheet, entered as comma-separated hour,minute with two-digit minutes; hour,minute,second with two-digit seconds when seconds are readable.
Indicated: 7,14
